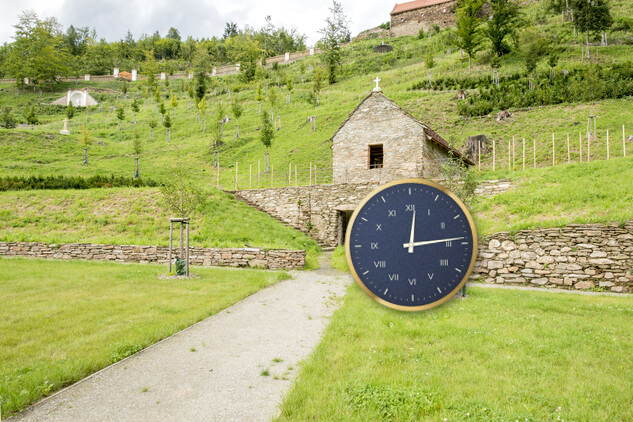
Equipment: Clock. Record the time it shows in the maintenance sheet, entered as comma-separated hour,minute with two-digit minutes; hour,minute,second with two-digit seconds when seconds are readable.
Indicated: 12,14
